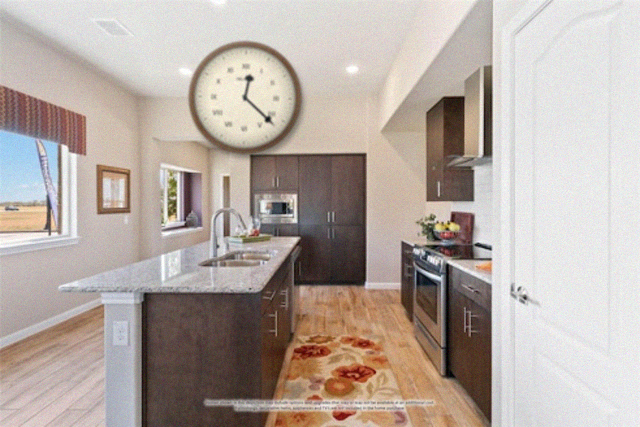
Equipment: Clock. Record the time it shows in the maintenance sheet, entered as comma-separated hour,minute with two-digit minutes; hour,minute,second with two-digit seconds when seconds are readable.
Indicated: 12,22
